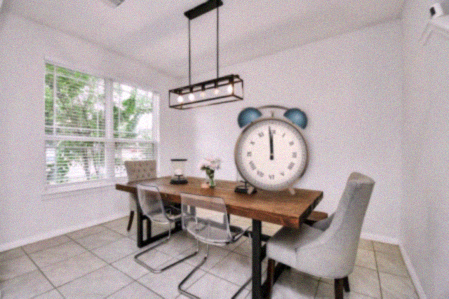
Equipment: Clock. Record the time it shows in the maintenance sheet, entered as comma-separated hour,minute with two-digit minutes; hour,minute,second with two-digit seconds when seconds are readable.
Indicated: 11,59
